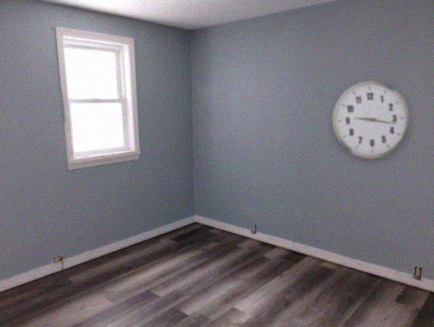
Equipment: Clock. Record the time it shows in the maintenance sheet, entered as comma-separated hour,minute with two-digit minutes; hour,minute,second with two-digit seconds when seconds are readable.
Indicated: 9,17
